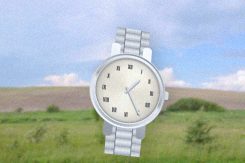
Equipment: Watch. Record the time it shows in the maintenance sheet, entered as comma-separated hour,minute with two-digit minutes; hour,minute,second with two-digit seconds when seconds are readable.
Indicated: 1,25
